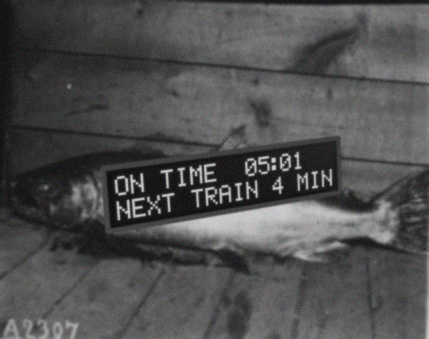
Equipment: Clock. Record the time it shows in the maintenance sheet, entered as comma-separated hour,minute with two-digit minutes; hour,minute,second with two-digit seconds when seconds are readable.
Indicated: 5,01
